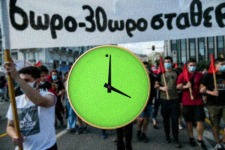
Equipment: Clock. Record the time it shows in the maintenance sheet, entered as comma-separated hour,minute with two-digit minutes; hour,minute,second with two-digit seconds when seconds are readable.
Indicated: 4,01
